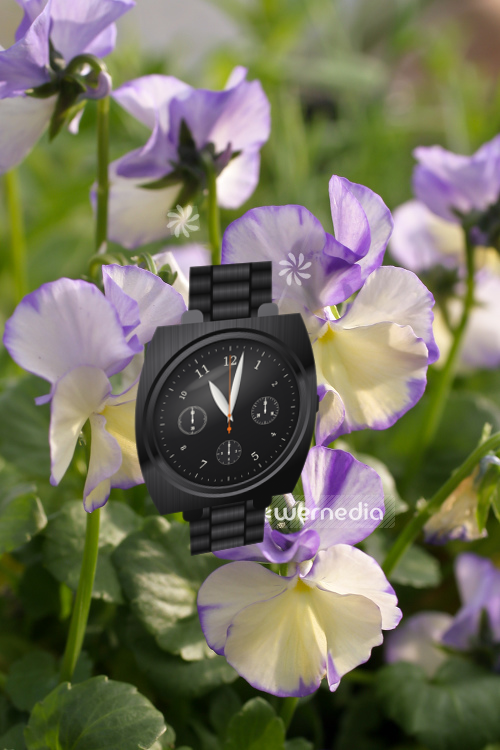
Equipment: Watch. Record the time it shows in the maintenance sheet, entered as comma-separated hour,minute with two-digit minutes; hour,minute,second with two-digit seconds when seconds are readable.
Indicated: 11,02
